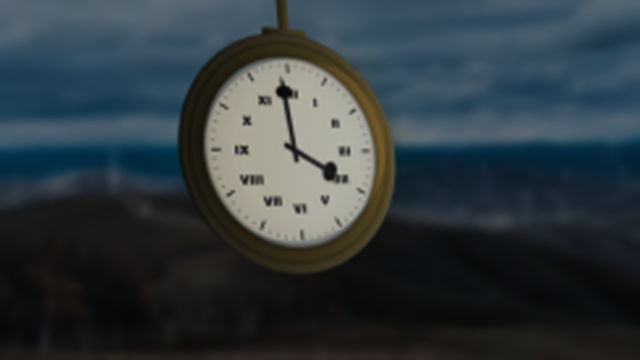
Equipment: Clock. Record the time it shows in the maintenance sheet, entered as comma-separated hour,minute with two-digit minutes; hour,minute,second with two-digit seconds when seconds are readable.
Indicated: 3,59
